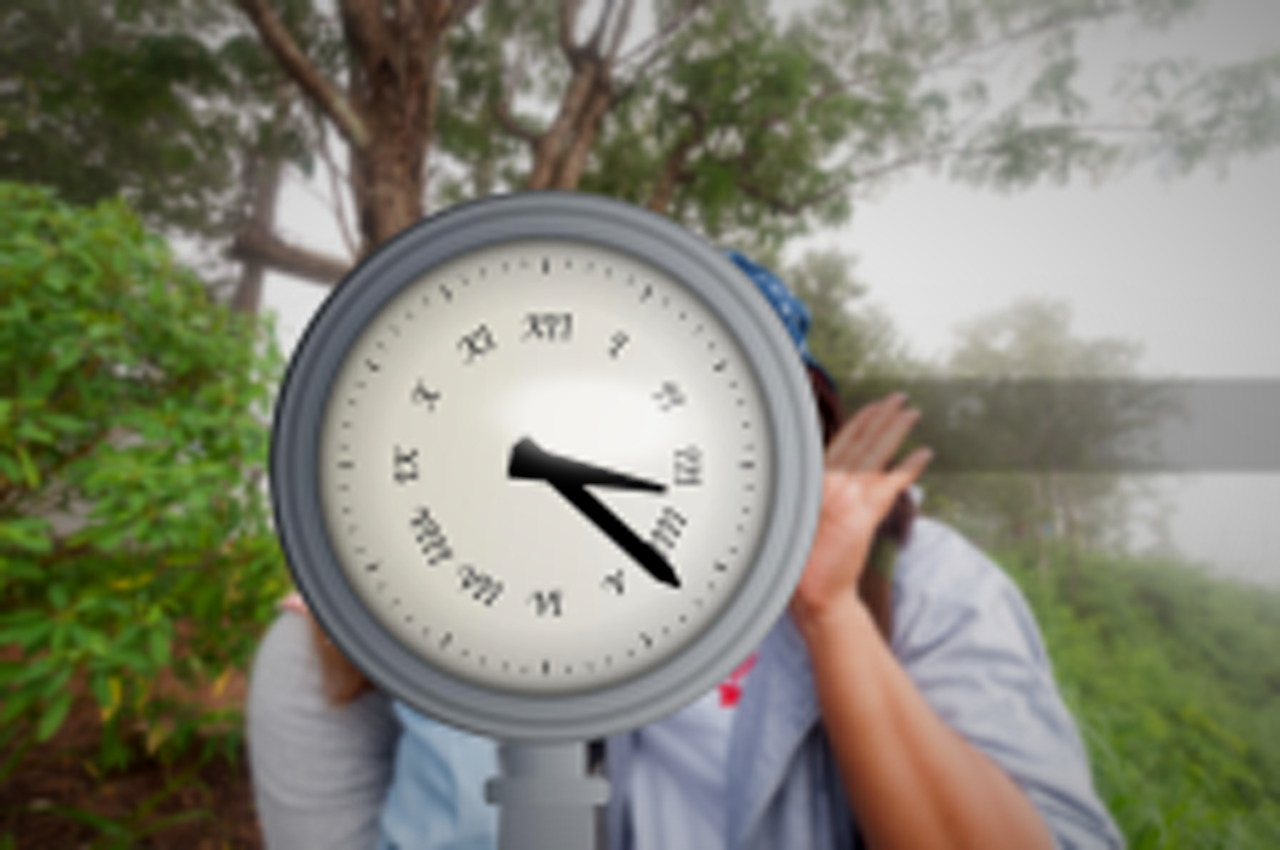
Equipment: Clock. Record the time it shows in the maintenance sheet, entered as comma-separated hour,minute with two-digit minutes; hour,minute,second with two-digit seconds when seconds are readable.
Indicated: 3,22
